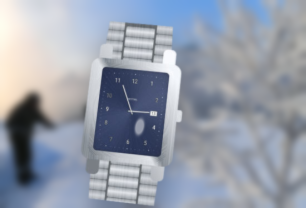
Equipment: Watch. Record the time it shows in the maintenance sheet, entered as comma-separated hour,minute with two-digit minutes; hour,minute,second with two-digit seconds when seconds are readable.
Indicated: 2,56
